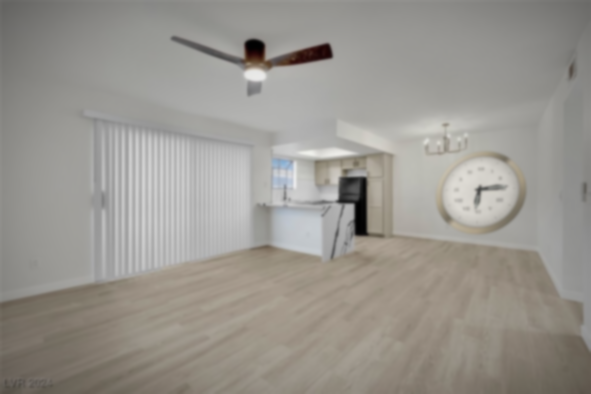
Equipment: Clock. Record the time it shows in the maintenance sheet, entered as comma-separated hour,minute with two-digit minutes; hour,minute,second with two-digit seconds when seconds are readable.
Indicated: 6,14
